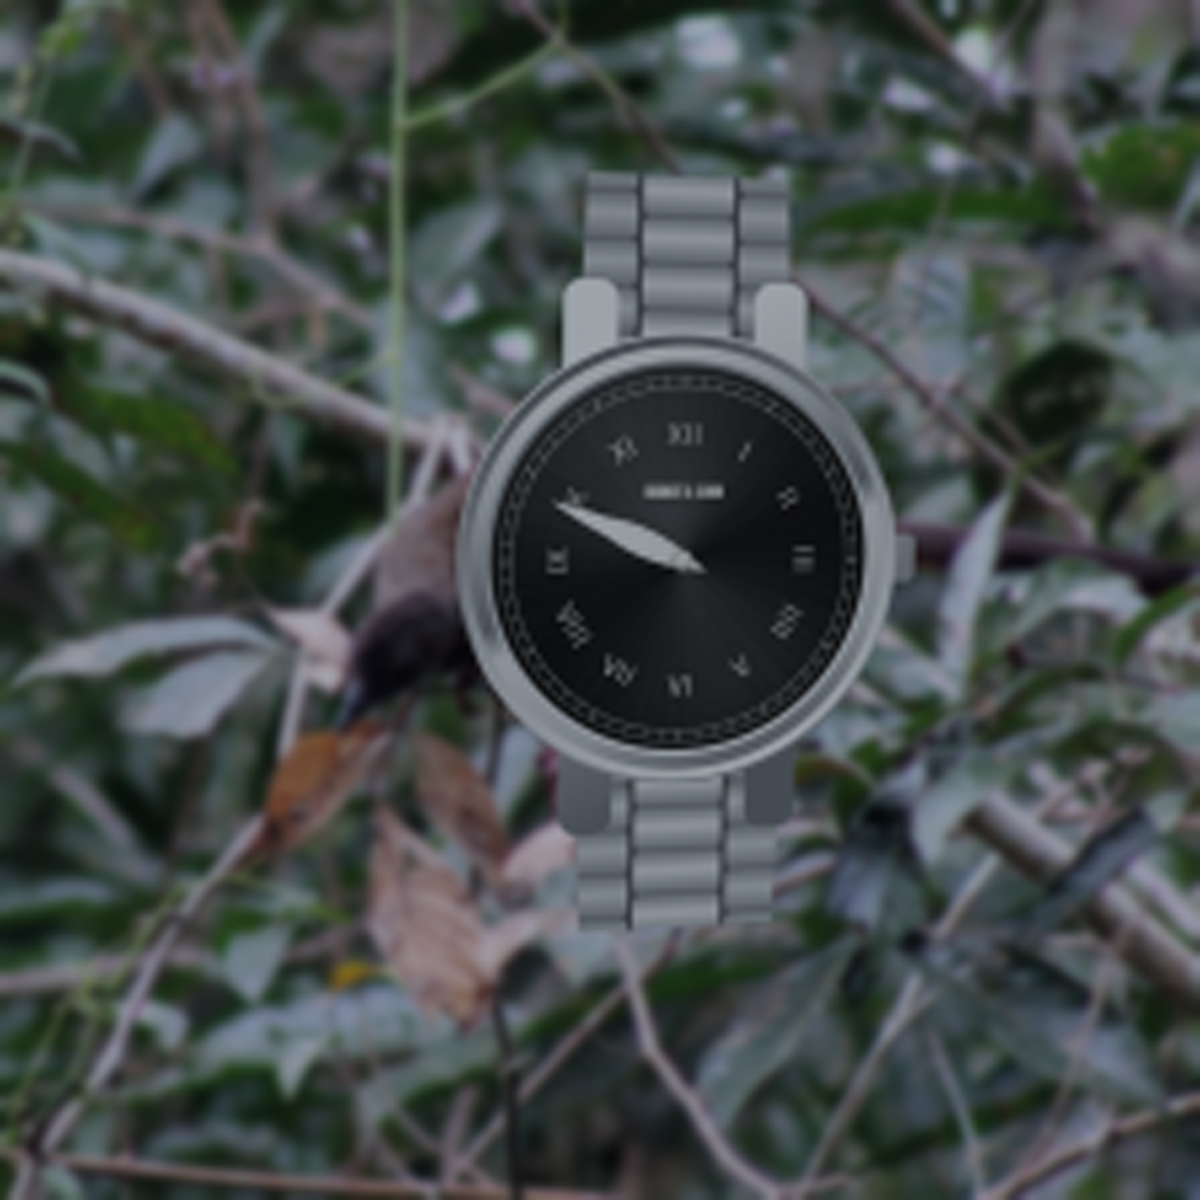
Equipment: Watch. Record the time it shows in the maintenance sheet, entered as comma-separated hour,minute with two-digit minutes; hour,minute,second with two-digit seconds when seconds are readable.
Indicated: 9,49
